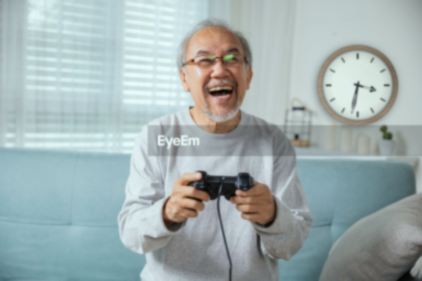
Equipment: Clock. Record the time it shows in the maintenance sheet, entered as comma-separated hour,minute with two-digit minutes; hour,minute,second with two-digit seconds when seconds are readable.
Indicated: 3,32
